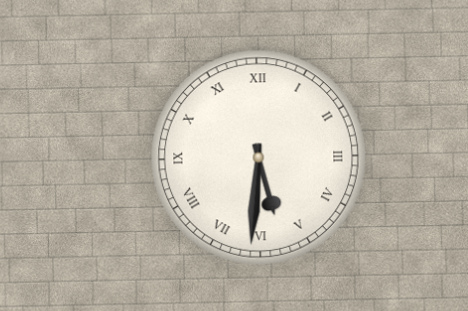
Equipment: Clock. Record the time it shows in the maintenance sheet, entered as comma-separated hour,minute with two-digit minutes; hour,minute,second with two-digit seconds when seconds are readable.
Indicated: 5,31
